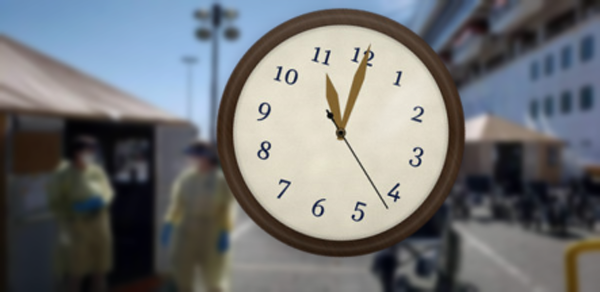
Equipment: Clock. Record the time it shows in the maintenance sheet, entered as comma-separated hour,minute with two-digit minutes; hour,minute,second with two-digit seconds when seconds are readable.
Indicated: 11,00,22
